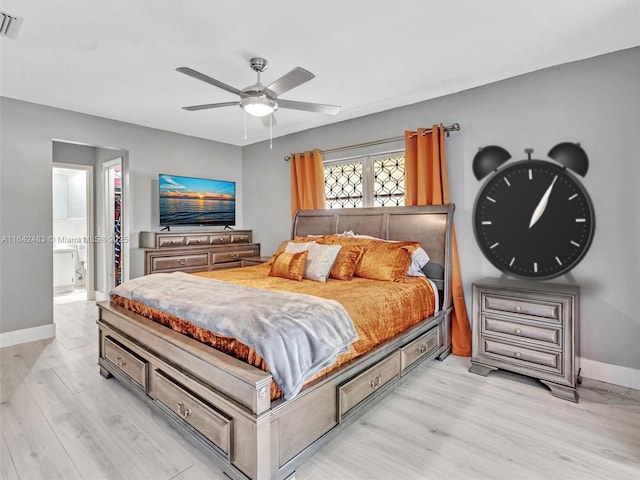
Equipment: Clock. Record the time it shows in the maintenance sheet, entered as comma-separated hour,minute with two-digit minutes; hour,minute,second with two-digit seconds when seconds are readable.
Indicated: 1,05
